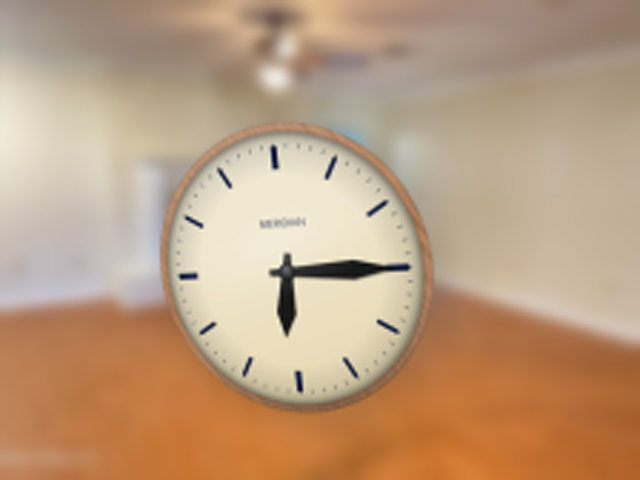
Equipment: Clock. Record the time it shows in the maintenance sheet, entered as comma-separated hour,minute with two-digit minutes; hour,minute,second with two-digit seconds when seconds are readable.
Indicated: 6,15
